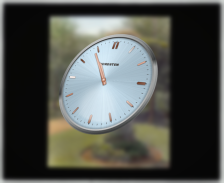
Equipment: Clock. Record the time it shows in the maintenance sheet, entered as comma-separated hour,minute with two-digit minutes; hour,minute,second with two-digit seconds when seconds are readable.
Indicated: 10,54
